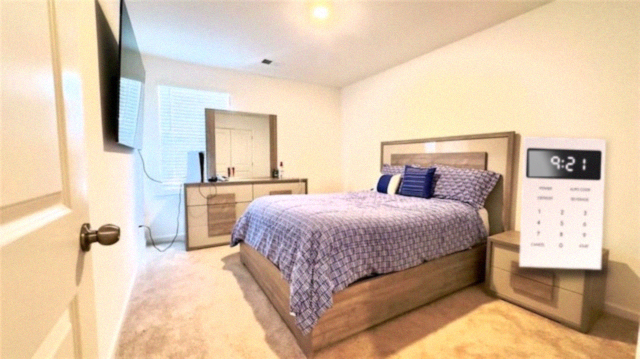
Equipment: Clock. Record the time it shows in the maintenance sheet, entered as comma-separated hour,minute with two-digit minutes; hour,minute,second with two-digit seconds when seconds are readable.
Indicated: 9,21
